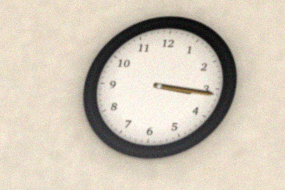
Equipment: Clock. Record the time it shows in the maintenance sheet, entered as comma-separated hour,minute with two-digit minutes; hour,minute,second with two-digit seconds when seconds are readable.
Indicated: 3,16
